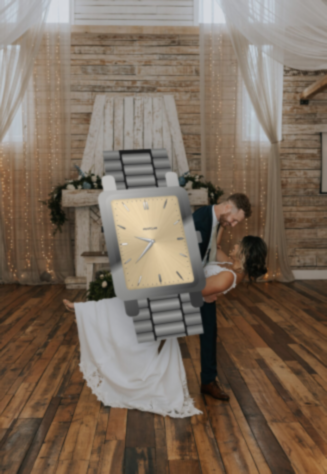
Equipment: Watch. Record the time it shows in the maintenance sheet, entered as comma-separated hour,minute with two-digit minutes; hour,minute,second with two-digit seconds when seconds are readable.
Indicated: 9,38
